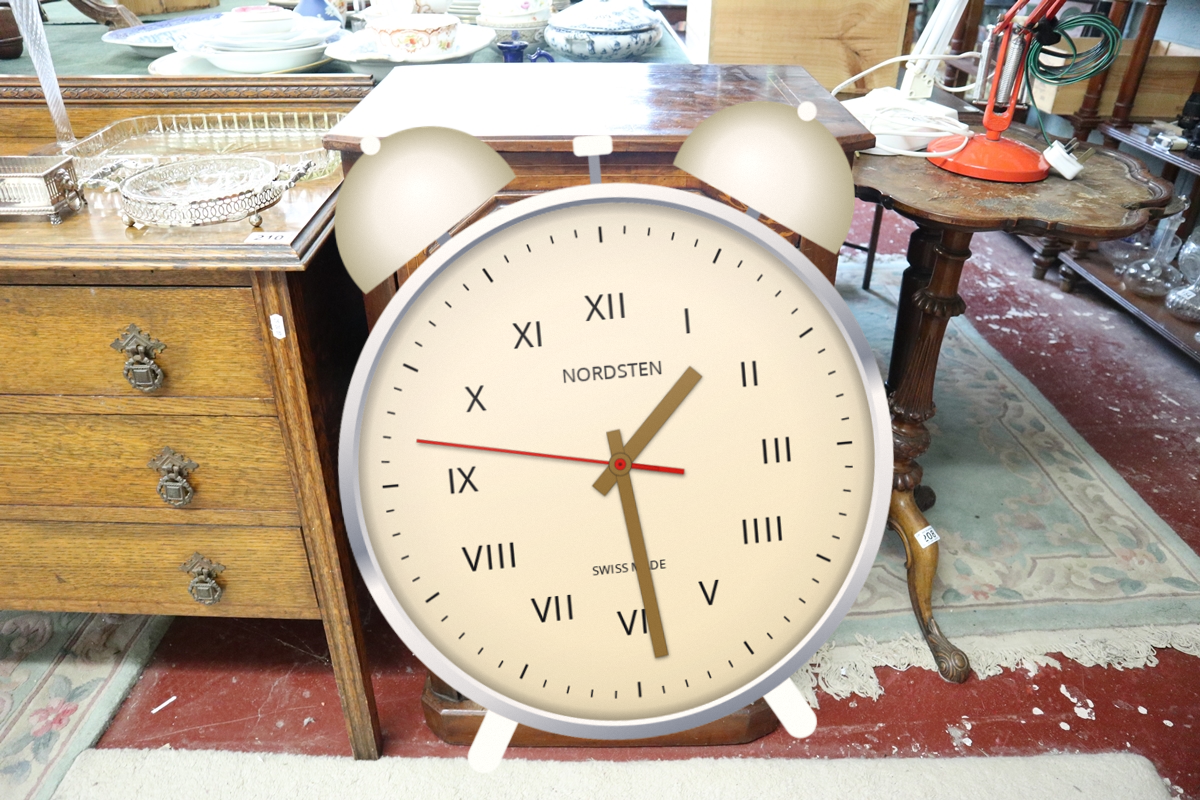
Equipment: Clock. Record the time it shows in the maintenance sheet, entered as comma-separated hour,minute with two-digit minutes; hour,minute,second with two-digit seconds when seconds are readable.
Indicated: 1,28,47
